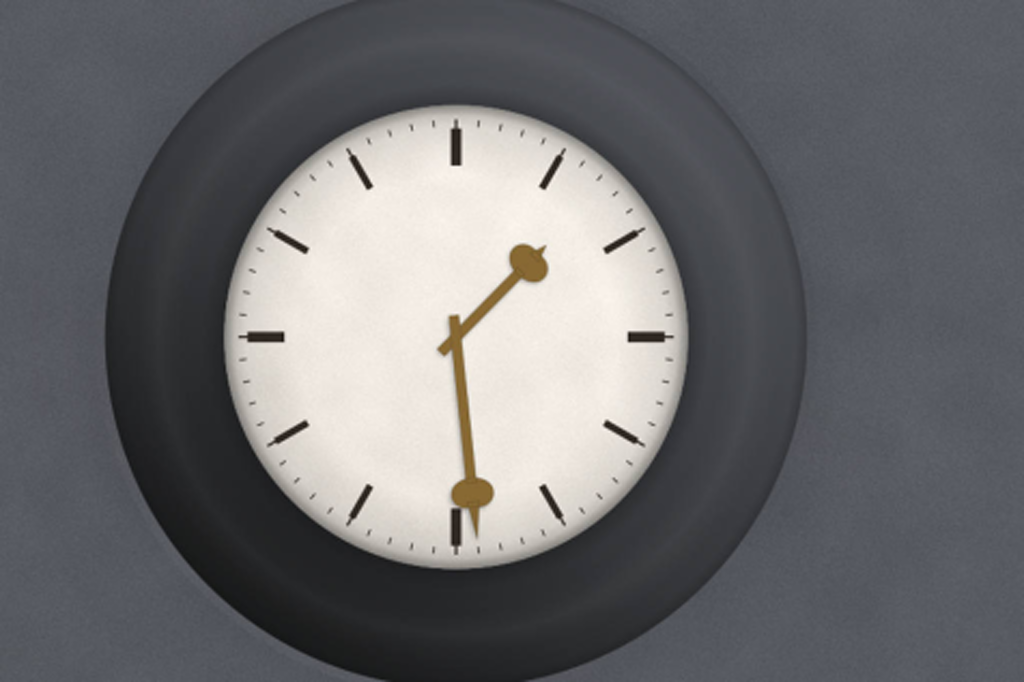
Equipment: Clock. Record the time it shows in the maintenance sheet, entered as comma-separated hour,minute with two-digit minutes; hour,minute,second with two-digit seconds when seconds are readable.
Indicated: 1,29
